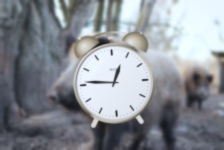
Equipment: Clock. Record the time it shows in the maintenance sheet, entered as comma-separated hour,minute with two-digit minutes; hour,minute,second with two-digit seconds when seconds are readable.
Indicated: 12,46
